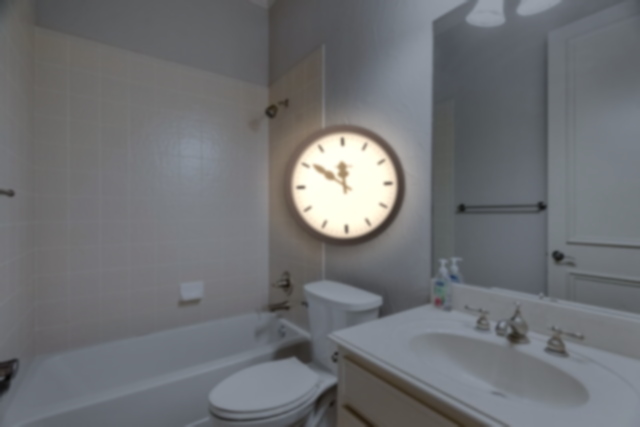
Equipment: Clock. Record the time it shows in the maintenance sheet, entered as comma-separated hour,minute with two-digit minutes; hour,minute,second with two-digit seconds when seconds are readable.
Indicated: 11,51
